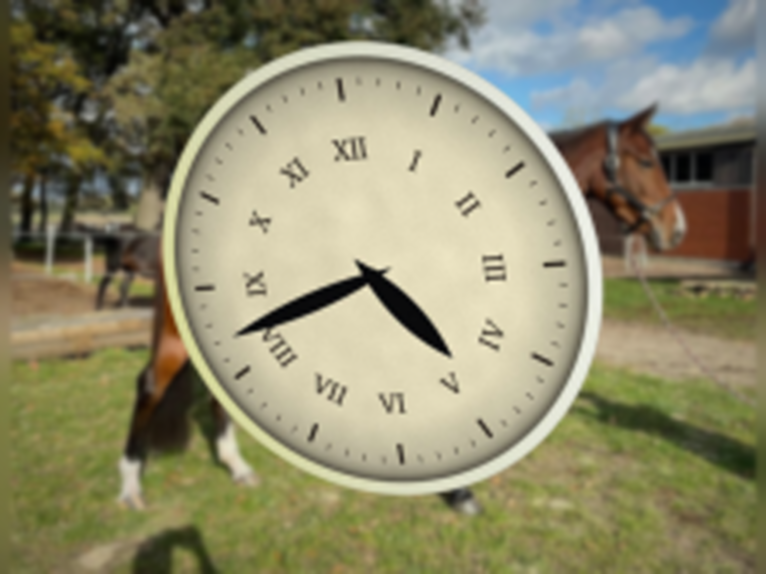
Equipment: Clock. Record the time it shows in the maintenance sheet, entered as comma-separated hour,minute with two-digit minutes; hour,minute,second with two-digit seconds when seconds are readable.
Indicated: 4,42
